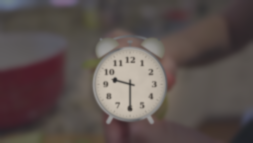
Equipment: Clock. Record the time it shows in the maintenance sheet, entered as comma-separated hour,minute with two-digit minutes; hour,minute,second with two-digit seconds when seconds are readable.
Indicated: 9,30
